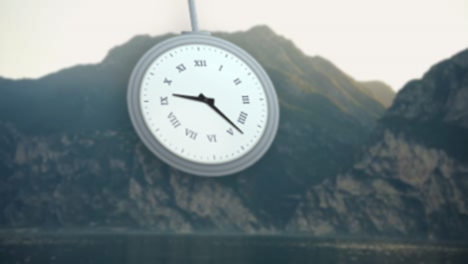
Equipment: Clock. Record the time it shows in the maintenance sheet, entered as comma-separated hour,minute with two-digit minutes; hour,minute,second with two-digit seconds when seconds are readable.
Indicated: 9,23
